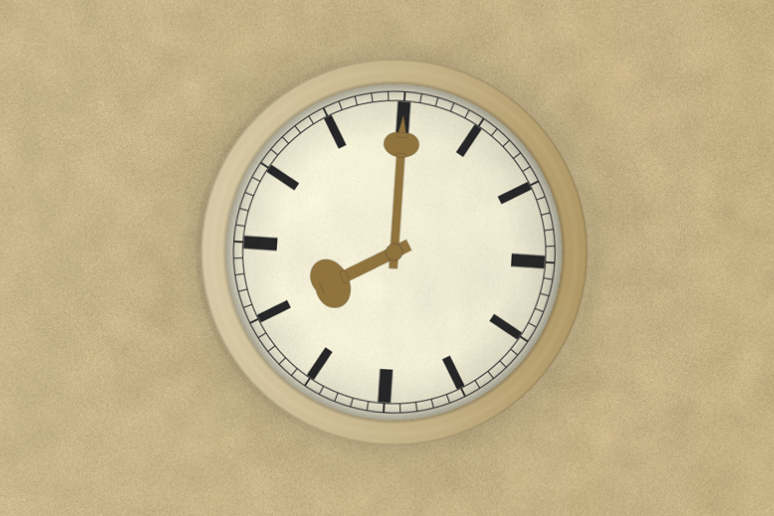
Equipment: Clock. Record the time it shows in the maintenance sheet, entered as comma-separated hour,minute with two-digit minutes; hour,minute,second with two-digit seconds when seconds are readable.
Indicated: 8,00
